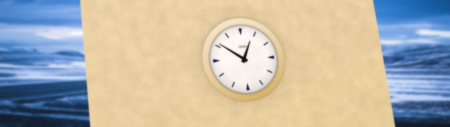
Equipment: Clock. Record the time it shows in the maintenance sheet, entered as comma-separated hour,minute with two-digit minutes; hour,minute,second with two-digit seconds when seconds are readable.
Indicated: 12,51
